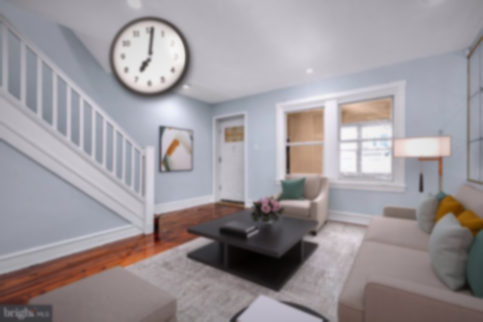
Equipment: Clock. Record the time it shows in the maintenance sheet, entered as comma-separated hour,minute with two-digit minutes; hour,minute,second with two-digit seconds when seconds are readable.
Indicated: 7,01
